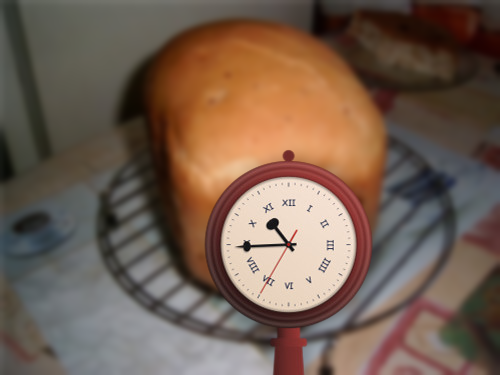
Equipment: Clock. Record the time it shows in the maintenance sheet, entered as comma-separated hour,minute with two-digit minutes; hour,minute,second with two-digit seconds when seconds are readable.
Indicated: 10,44,35
